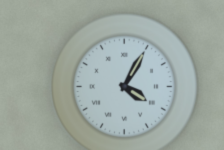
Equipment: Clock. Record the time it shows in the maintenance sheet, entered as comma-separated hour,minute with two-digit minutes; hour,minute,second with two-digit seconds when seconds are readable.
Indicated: 4,05
